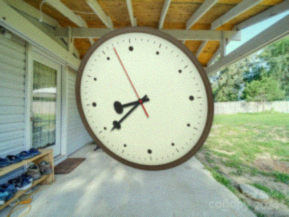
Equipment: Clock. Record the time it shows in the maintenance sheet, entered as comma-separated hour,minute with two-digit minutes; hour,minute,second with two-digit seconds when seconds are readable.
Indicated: 8,38,57
